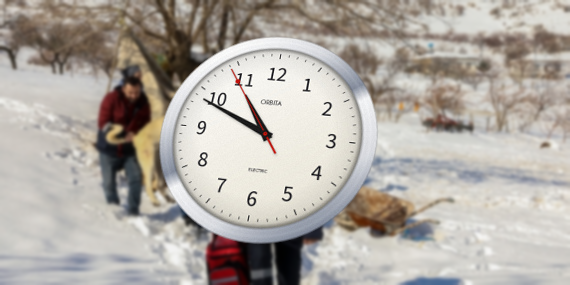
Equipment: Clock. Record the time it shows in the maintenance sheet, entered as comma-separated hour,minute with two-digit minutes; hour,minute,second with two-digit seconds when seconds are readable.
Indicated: 10,48,54
